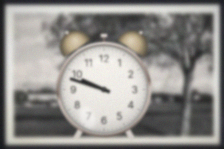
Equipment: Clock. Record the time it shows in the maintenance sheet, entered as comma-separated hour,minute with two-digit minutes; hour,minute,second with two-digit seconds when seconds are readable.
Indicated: 9,48
